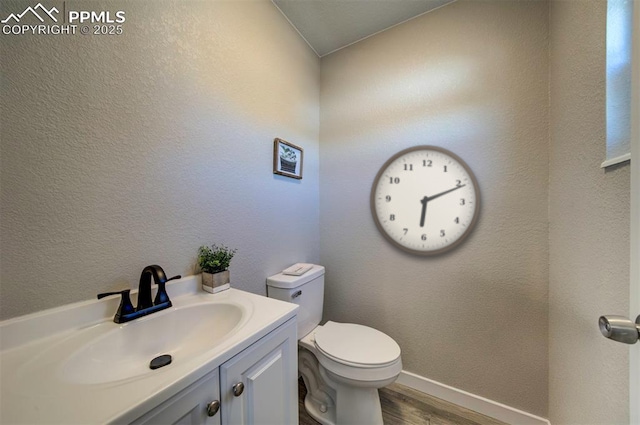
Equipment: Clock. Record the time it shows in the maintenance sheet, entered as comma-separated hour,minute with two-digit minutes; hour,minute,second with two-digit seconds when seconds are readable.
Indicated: 6,11
